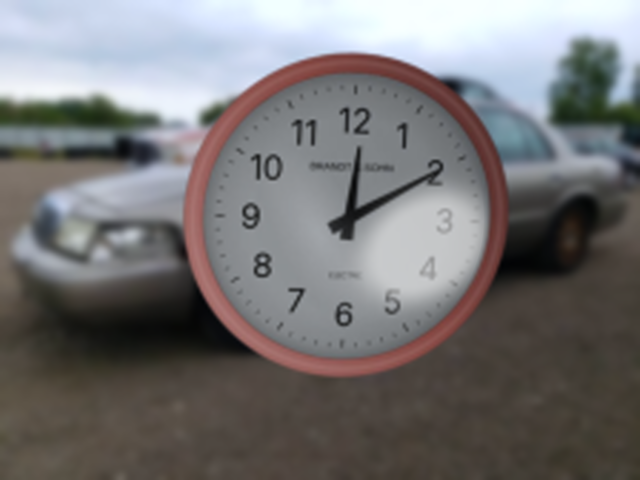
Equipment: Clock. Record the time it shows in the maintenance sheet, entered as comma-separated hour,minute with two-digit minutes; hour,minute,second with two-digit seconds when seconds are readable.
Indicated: 12,10
